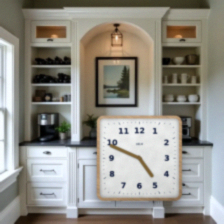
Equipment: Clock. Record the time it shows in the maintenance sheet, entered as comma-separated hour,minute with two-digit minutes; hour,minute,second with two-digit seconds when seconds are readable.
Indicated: 4,49
